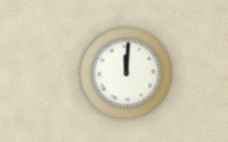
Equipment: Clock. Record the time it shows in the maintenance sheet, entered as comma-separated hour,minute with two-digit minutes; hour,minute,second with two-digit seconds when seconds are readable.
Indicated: 12,01
